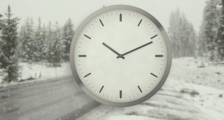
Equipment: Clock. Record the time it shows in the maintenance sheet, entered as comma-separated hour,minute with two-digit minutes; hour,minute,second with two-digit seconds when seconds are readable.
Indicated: 10,11
